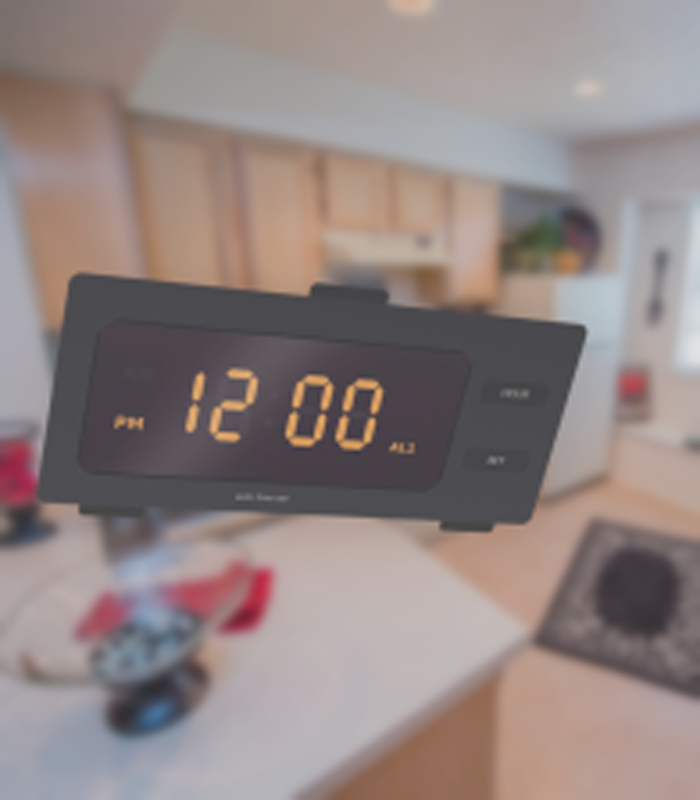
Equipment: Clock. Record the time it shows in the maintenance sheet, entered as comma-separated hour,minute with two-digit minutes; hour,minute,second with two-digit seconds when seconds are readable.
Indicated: 12,00
